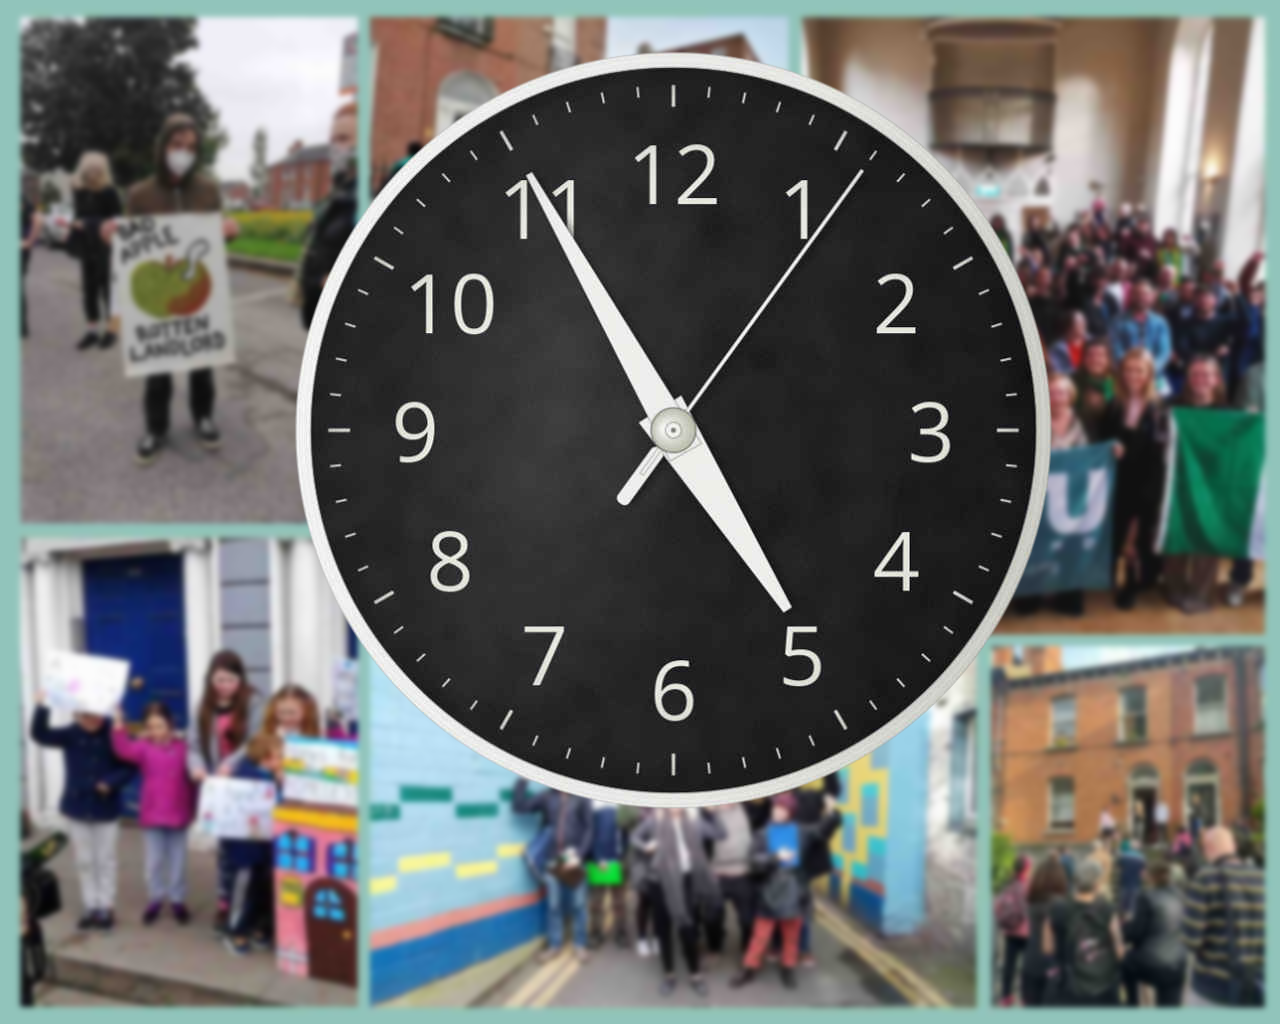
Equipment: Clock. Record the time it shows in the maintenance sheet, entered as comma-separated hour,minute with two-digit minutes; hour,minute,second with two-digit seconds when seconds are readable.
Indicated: 4,55,06
